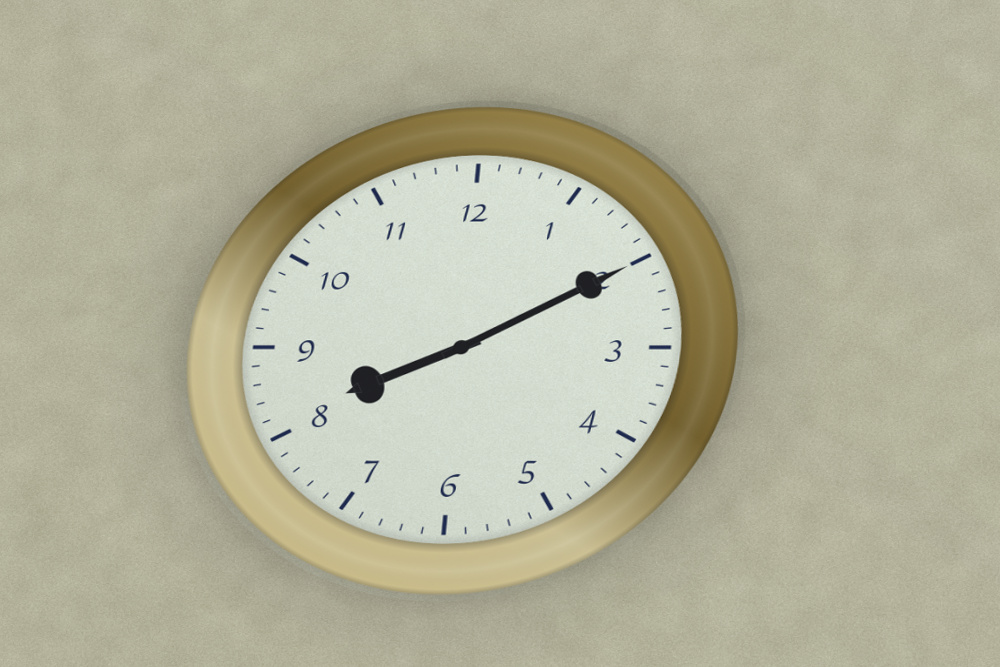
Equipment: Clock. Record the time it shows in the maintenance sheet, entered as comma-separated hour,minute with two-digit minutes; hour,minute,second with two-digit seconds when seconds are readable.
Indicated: 8,10
